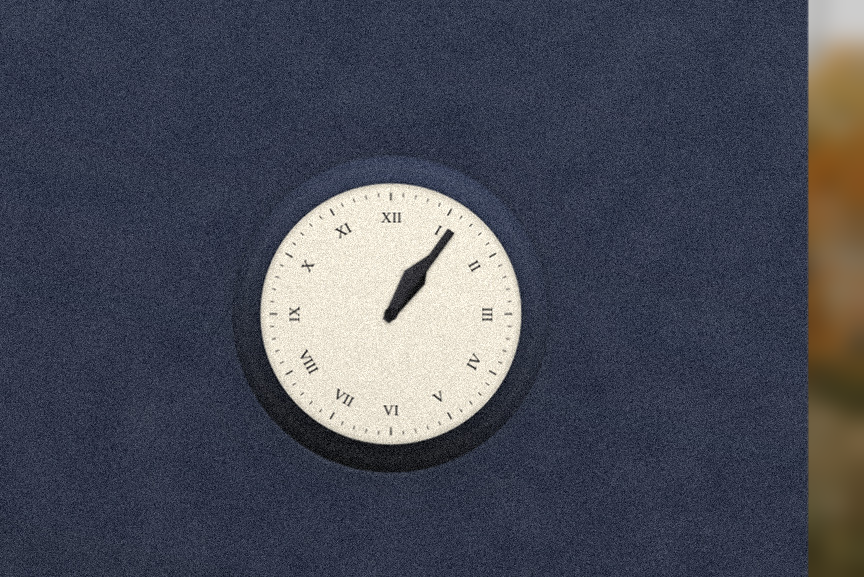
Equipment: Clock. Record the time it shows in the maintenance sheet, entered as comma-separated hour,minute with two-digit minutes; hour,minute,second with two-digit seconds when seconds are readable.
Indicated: 1,06
